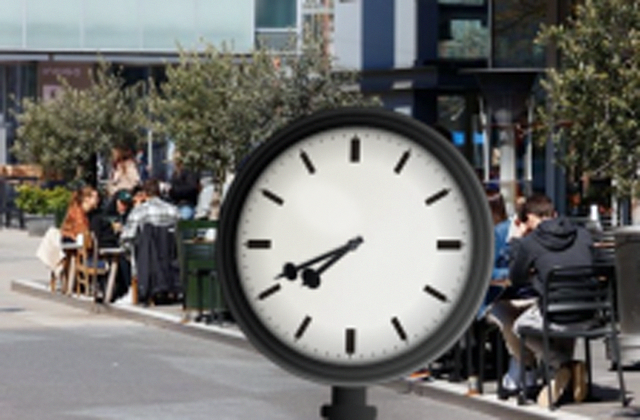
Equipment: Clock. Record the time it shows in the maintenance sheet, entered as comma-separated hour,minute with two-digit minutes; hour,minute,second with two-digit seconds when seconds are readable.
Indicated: 7,41
